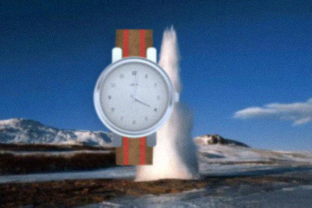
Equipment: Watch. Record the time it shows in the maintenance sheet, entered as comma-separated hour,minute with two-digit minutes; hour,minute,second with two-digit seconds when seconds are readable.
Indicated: 4,01
